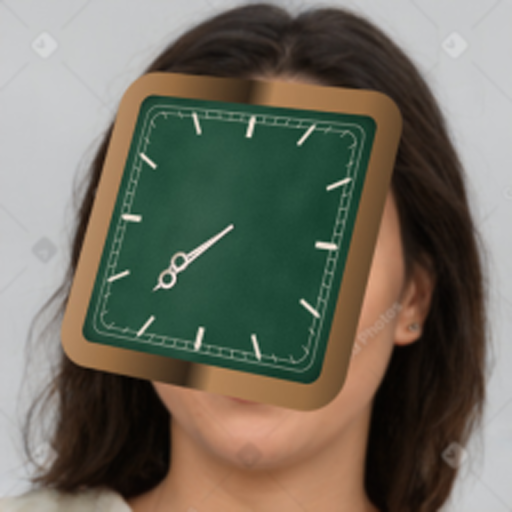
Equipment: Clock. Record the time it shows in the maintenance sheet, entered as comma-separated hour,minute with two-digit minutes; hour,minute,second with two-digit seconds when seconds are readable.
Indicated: 7,37
